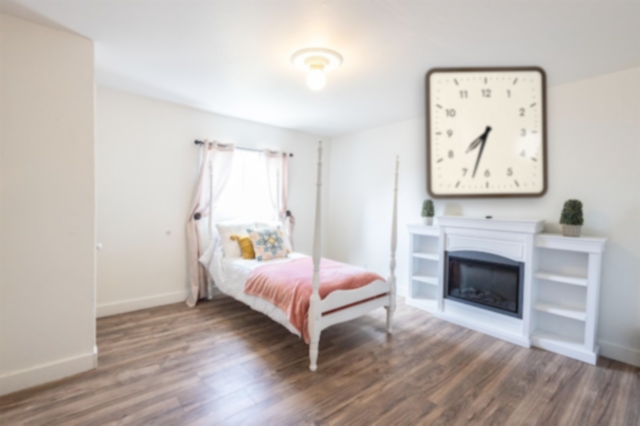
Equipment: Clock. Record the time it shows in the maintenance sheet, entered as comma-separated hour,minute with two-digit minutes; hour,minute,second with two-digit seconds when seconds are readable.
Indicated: 7,33
